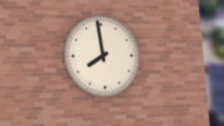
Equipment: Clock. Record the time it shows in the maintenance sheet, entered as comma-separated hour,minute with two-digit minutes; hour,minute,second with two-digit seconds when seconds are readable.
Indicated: 7,59
